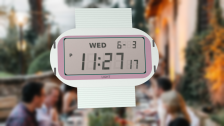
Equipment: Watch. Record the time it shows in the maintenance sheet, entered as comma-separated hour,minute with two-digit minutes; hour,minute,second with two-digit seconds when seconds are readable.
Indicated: 11,27,17
